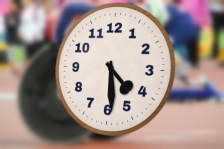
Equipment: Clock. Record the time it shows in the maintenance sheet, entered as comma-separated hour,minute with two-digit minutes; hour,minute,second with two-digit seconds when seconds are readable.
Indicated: 4,29
